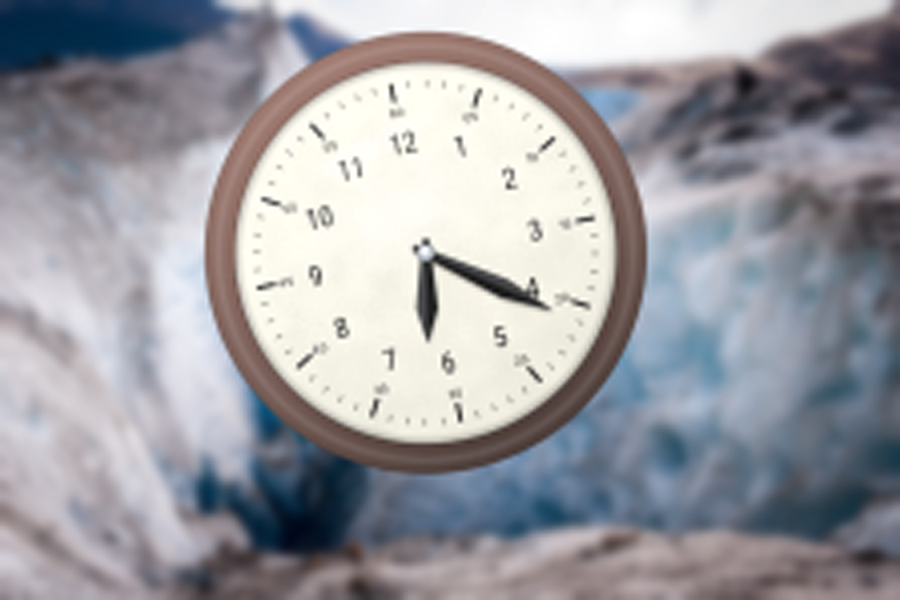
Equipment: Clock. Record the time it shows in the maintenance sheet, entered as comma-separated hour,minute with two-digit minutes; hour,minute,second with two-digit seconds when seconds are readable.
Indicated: 6,21
